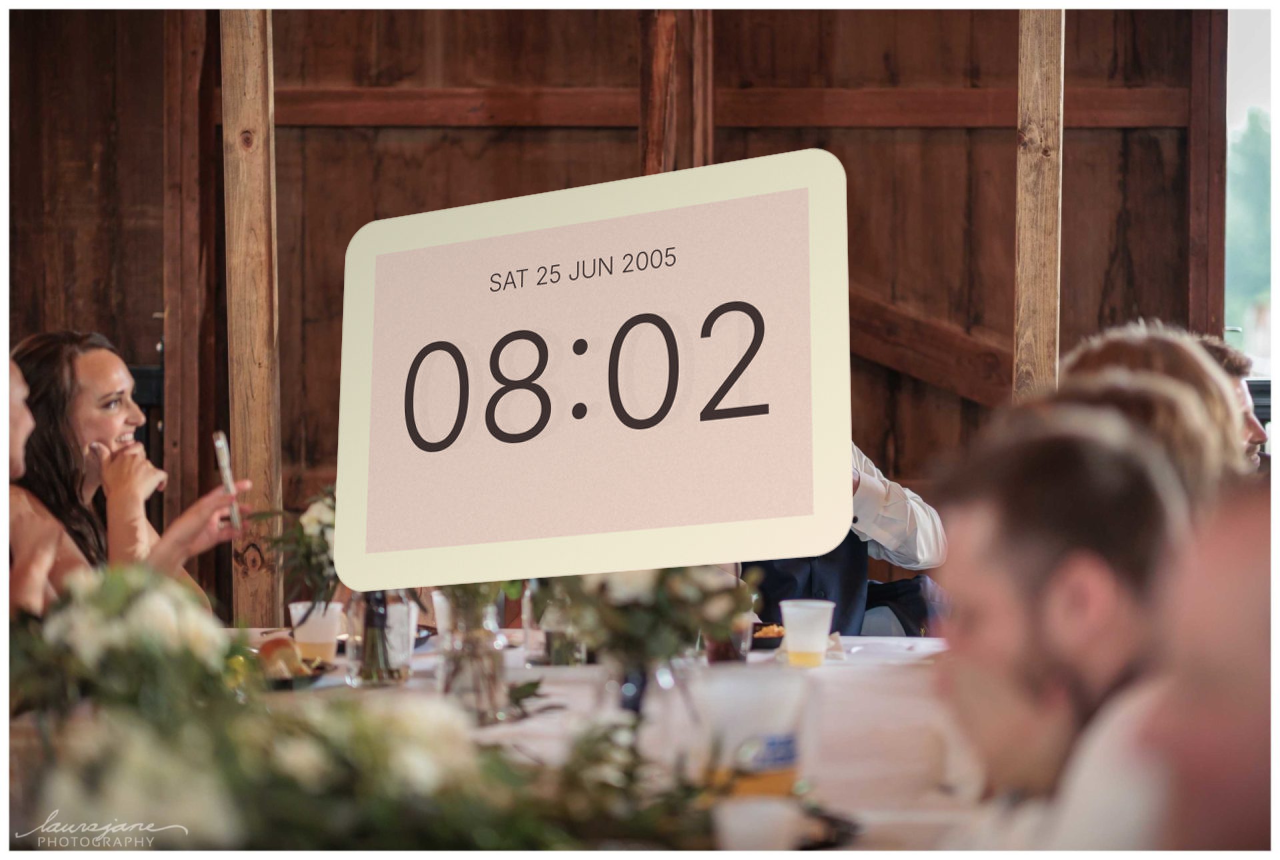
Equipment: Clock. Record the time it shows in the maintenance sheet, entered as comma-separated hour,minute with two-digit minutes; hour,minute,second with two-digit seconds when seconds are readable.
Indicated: 8,02
